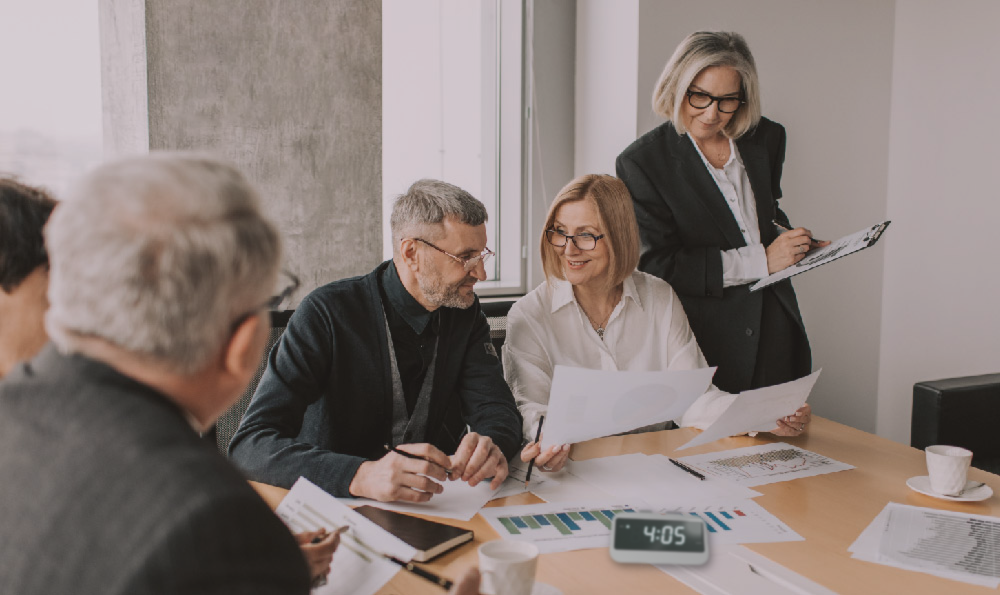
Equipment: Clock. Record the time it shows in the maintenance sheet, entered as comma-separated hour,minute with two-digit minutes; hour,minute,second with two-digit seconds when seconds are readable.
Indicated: 4,05
